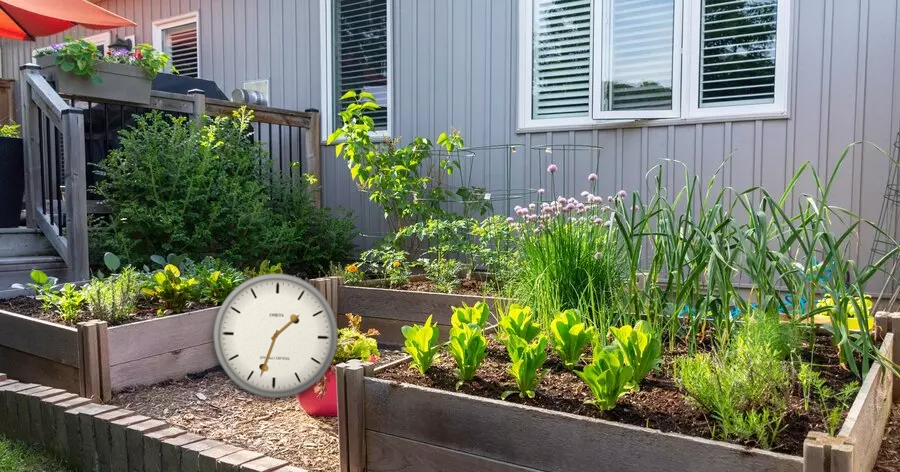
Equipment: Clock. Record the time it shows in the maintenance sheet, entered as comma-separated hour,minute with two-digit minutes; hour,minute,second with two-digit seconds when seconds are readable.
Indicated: 1,33
